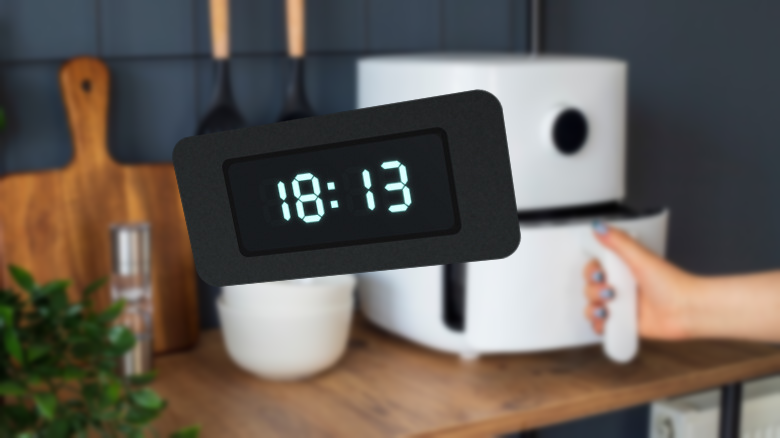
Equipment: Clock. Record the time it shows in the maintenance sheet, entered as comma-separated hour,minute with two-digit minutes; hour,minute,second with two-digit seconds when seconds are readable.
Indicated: 18,13
